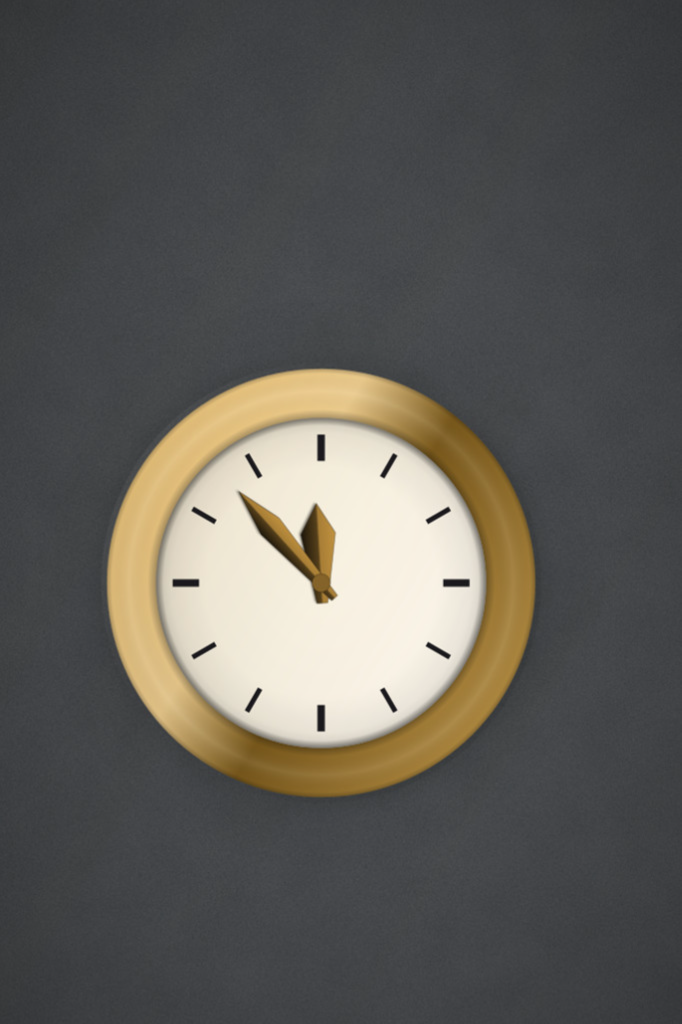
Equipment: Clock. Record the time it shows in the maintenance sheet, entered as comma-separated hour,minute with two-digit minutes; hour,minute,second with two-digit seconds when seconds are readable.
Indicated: 11,53
